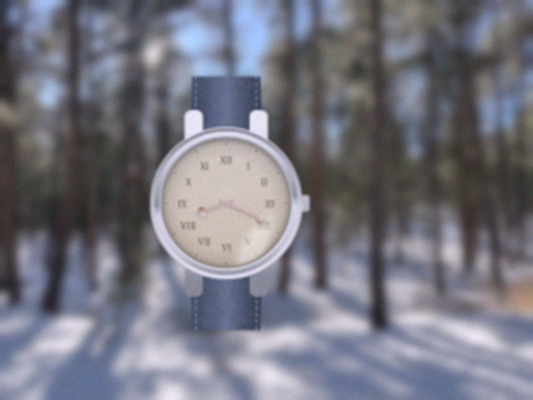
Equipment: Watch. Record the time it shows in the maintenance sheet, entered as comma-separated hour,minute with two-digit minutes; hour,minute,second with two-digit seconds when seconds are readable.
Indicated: 8,19
